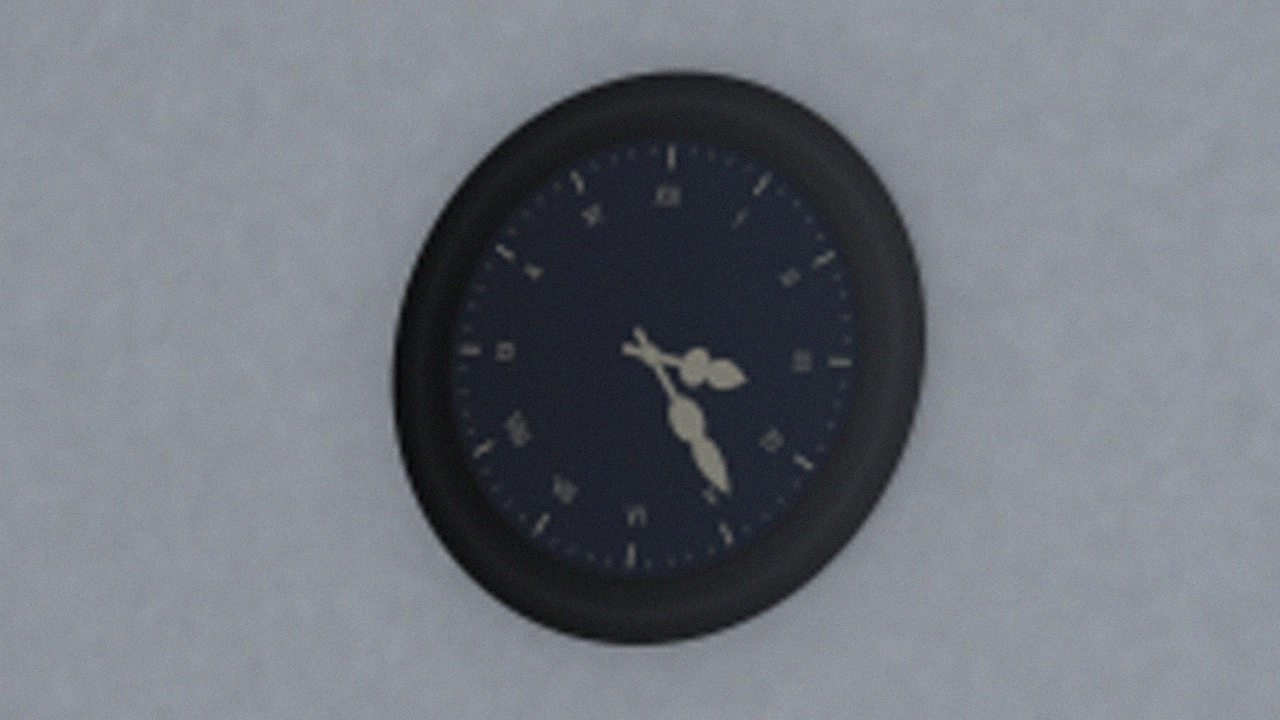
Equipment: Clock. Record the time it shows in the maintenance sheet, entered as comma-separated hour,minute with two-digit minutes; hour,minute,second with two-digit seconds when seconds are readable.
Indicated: 3,24
